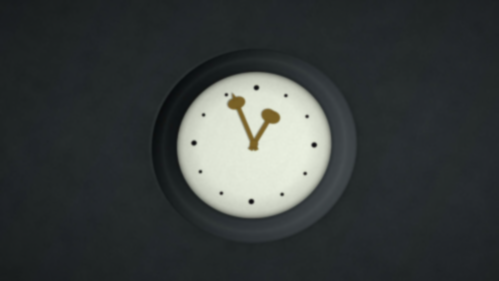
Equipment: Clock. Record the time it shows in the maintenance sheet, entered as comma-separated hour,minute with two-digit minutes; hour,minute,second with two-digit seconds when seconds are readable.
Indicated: 12,56
